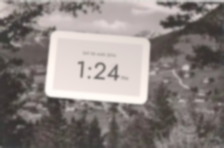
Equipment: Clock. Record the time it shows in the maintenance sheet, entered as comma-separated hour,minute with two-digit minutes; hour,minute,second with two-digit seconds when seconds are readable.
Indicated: 1,24
